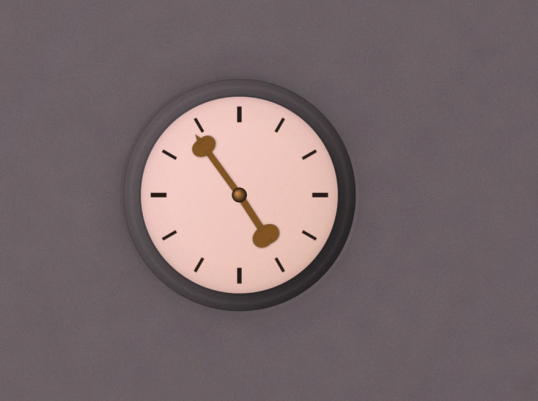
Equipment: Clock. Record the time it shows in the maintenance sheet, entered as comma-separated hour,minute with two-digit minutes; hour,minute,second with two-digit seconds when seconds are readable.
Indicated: 4,54
